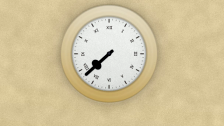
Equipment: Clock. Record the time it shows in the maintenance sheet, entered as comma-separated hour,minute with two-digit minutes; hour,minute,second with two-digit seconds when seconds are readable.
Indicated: 7,38
